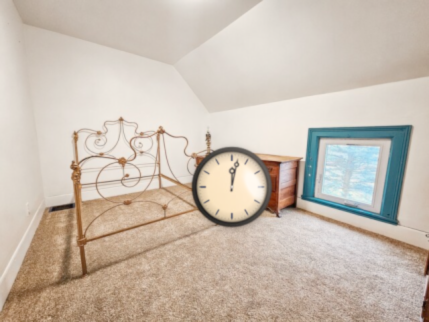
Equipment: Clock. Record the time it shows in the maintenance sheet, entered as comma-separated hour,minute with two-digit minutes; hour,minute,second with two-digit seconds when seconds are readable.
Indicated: 12,02
